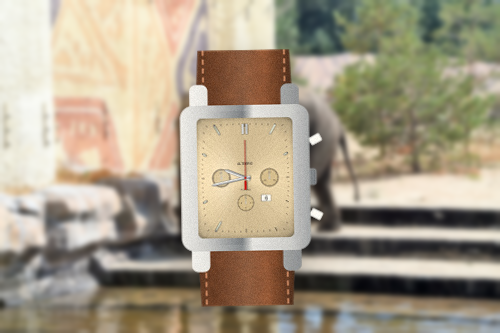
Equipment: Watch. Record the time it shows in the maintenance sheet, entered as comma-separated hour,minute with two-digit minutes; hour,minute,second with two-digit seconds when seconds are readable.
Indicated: 9,43
